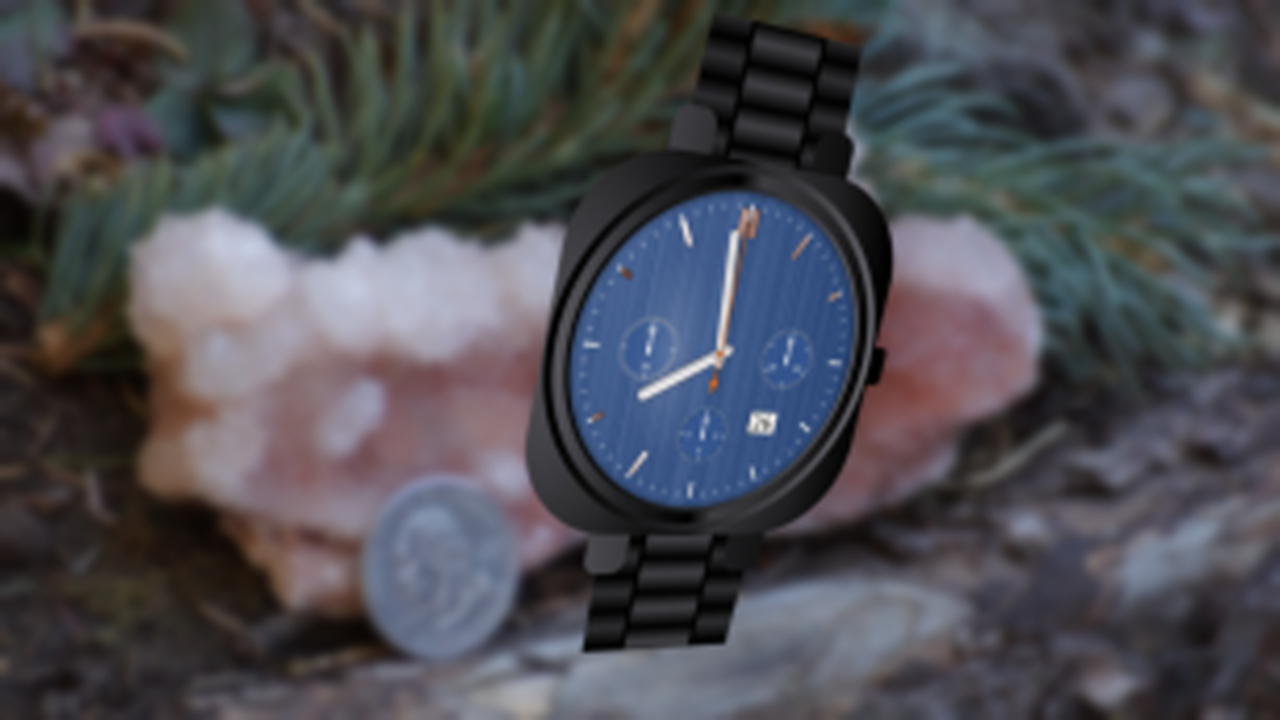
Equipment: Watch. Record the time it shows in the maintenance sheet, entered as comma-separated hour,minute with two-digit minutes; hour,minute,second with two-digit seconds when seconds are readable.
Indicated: 7,59
